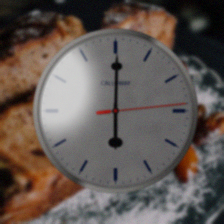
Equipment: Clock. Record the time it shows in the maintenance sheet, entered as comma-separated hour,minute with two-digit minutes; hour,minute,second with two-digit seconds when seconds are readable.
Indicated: 6,00,14
